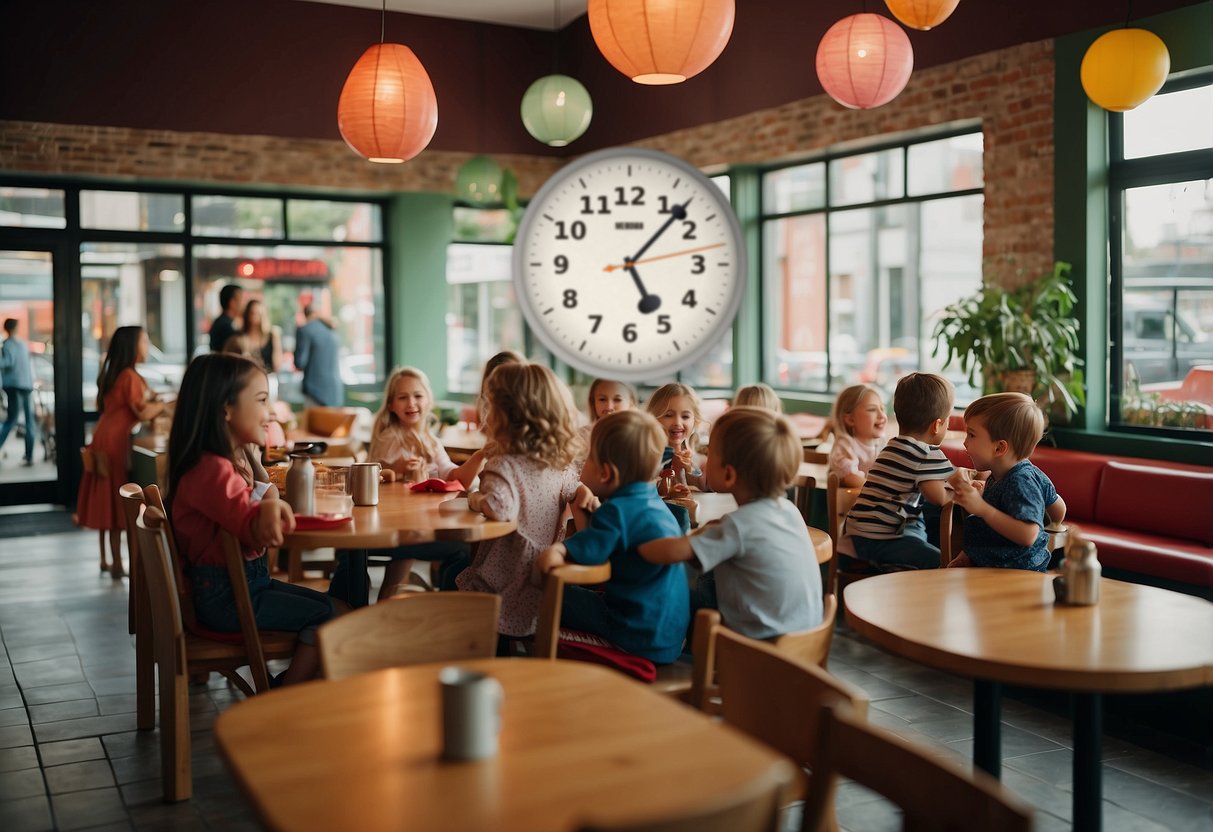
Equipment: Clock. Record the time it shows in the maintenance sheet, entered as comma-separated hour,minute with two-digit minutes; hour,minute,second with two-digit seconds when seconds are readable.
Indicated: 5,07,13
